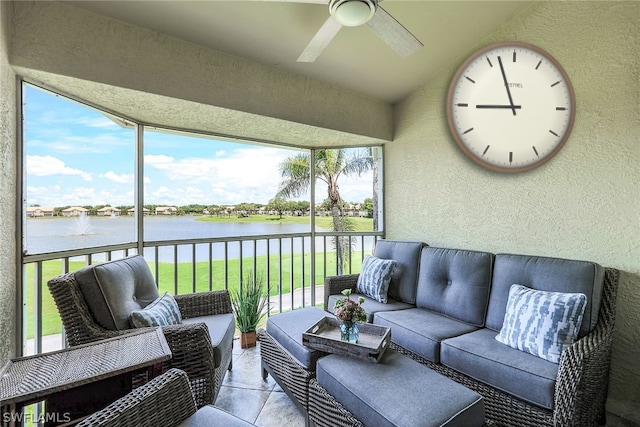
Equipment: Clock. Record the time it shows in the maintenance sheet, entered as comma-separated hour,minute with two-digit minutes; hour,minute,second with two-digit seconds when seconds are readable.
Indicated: 8,57
